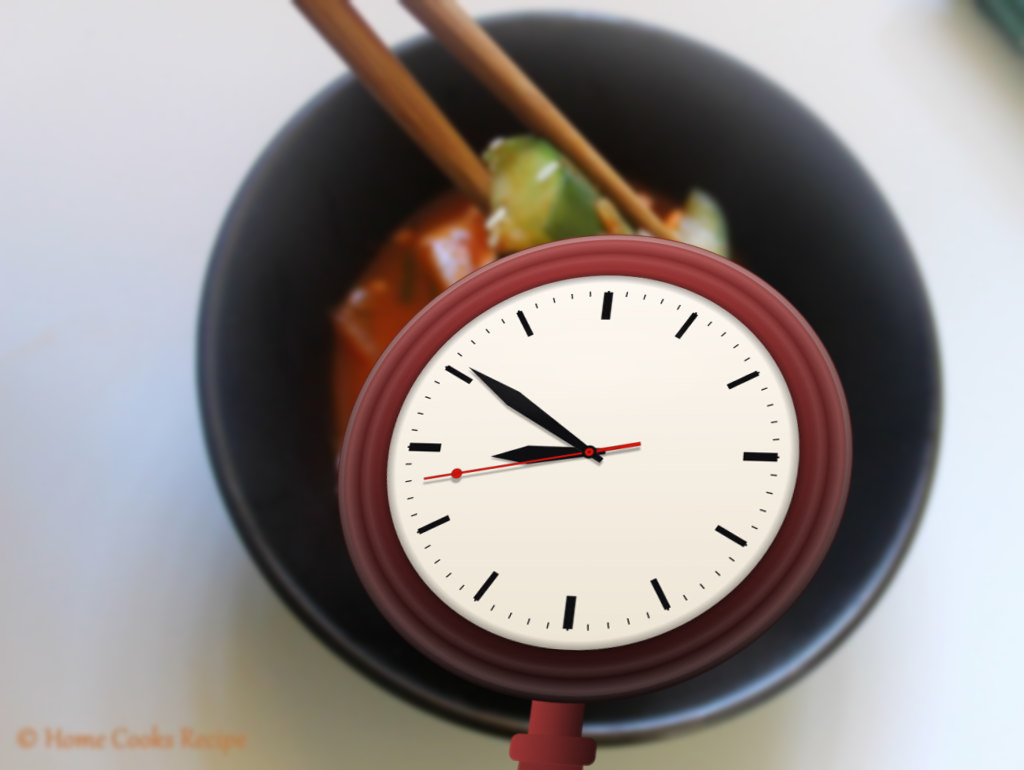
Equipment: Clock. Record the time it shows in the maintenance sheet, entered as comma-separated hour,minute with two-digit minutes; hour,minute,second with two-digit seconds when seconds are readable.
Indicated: 8,50,43
